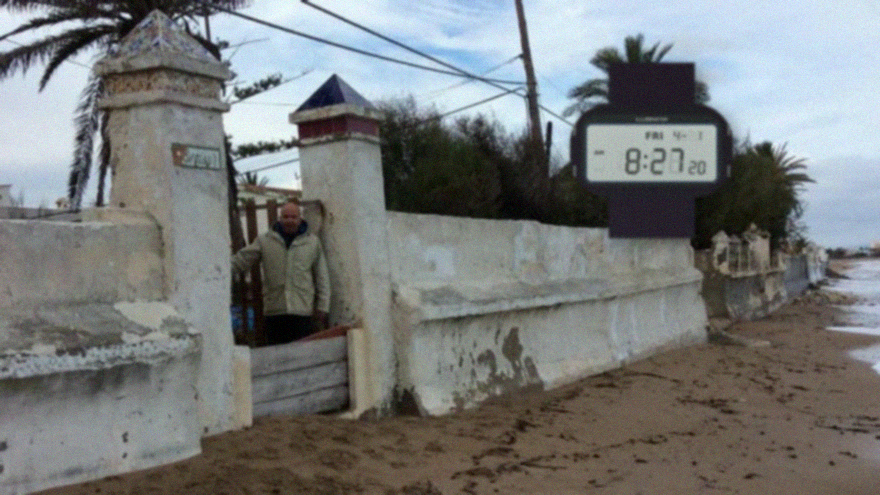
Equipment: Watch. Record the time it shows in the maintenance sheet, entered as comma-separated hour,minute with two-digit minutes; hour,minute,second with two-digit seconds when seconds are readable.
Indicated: 8,27
